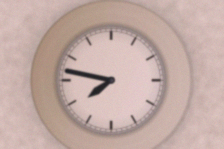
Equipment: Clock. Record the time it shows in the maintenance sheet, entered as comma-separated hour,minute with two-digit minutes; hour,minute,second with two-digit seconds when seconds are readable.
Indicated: 7,47
